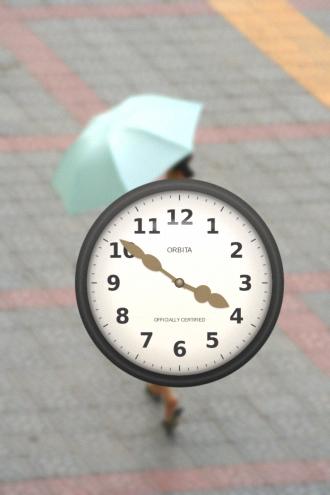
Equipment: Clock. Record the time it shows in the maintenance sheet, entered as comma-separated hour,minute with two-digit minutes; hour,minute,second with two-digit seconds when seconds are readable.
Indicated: 3,51
